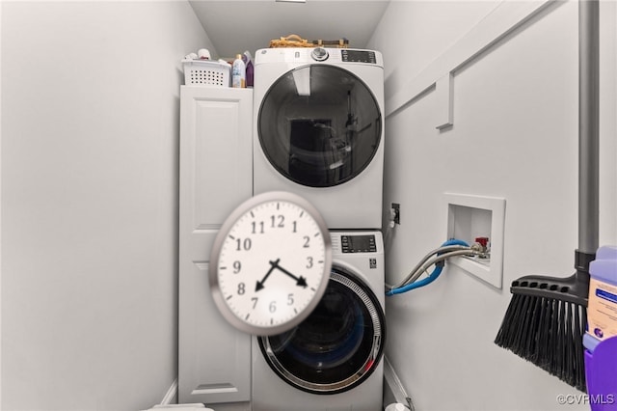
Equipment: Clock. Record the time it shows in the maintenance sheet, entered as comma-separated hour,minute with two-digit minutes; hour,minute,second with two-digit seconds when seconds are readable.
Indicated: 7,20
